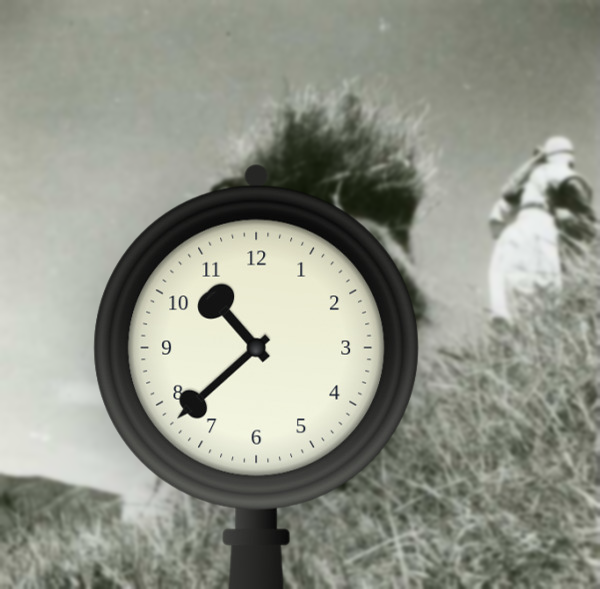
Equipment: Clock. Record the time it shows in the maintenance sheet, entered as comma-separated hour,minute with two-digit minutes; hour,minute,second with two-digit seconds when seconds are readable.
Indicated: 10,38
